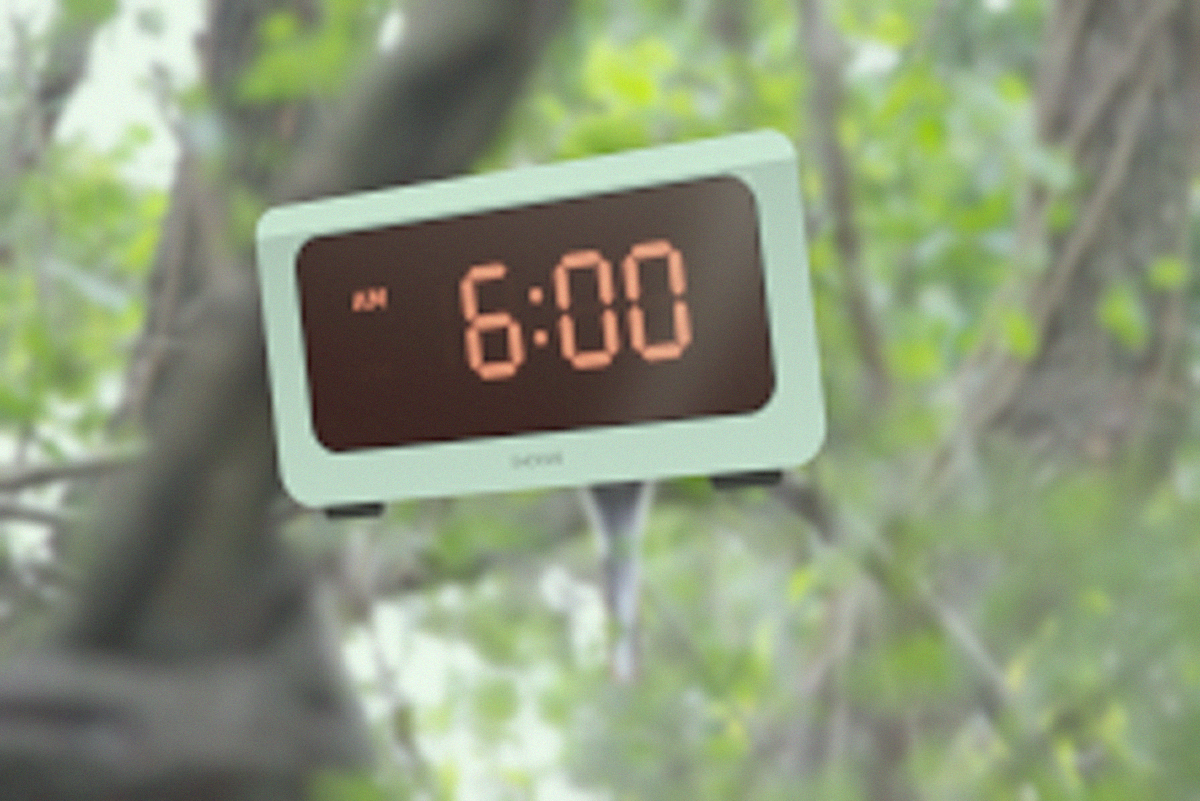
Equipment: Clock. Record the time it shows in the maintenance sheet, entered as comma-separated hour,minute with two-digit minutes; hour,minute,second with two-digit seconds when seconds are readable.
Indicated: 6,00
